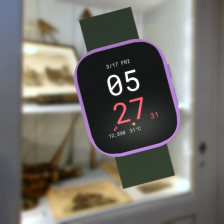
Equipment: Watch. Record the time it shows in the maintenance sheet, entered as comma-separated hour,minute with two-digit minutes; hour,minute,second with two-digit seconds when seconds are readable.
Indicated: 5,27,31
